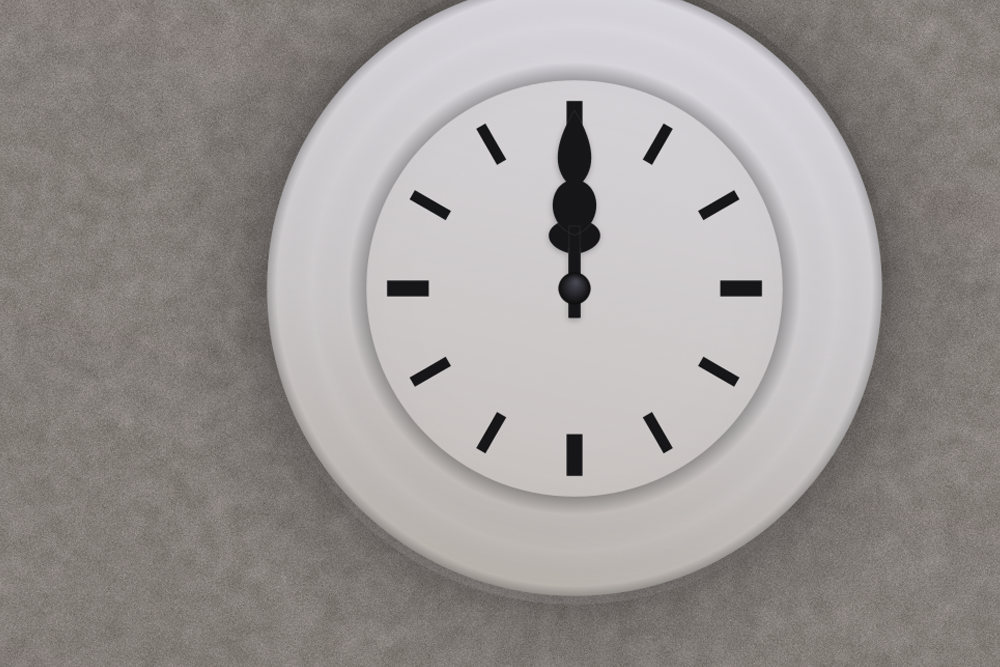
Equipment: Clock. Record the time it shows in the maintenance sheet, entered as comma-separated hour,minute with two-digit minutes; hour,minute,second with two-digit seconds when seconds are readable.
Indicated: 12,00
